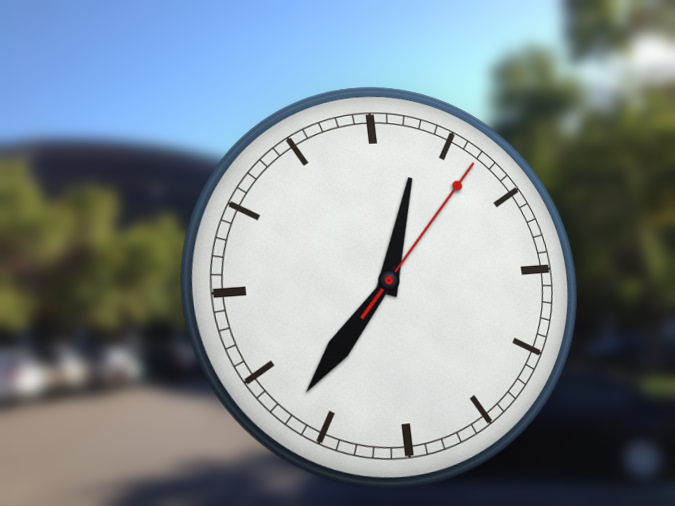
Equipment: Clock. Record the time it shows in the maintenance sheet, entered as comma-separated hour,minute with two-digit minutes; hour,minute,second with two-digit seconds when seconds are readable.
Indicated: 12,37,07
